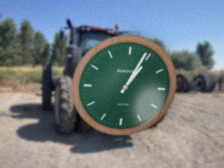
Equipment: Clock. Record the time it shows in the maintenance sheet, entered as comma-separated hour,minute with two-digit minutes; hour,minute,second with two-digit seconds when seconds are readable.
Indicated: 1,04
